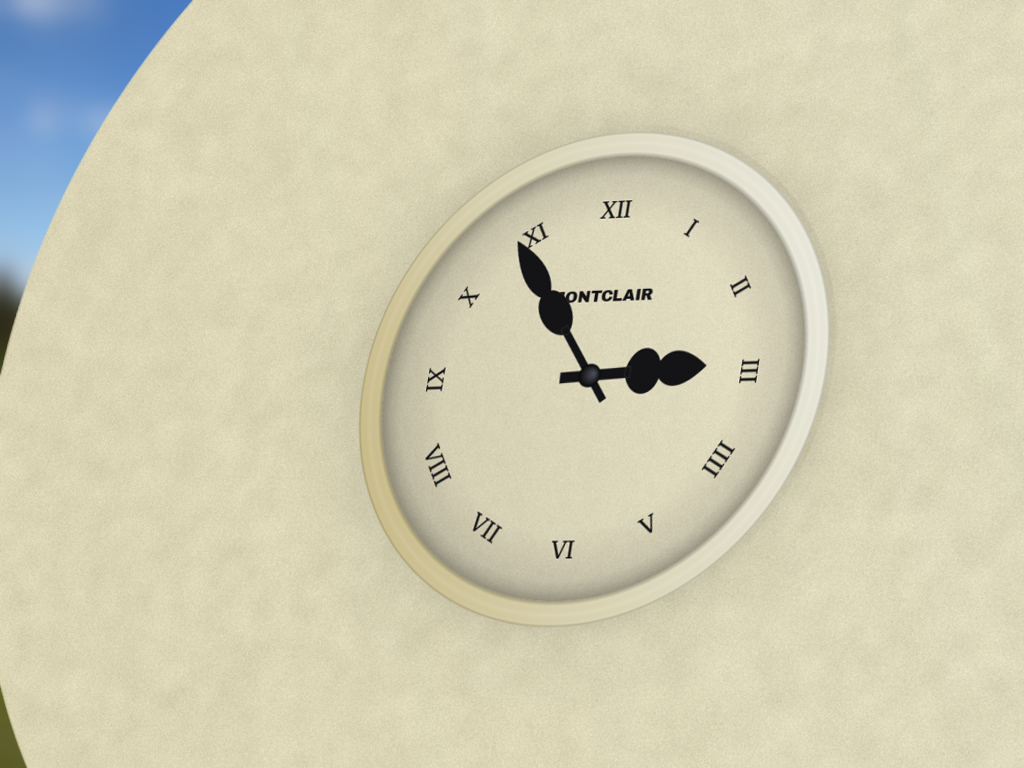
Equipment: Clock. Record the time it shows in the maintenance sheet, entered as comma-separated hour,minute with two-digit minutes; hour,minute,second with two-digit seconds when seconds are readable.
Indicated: 2,54
